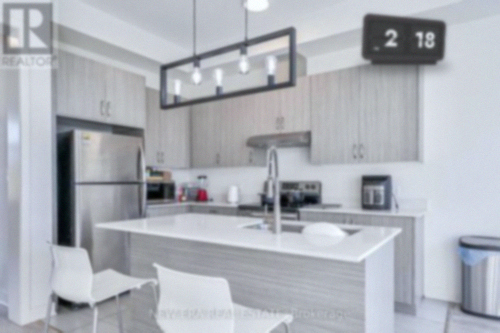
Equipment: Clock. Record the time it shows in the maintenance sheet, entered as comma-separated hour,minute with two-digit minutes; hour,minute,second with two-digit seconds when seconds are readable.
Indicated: 2,18
